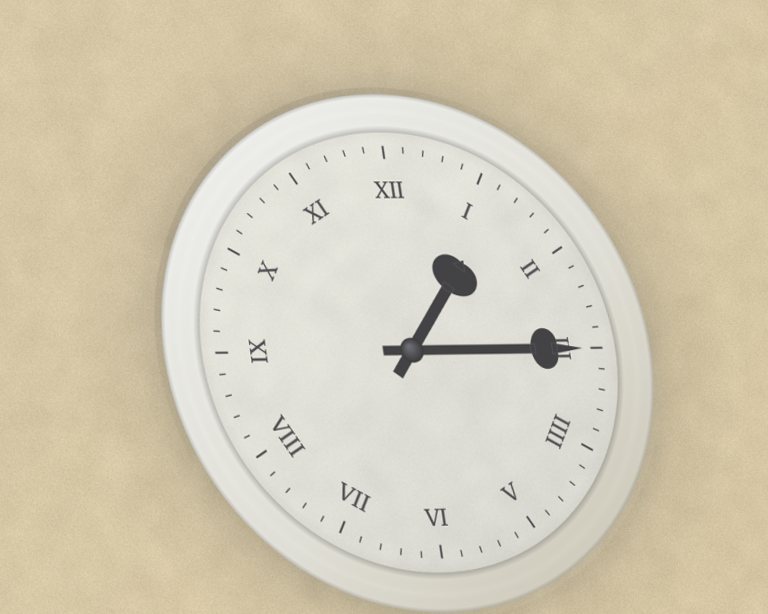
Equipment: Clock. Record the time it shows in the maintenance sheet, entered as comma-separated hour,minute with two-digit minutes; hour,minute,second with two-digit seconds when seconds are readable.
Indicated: 1,15
